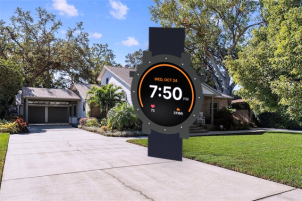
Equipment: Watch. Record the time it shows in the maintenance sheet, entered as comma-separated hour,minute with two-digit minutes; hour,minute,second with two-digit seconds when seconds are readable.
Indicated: 7,50
